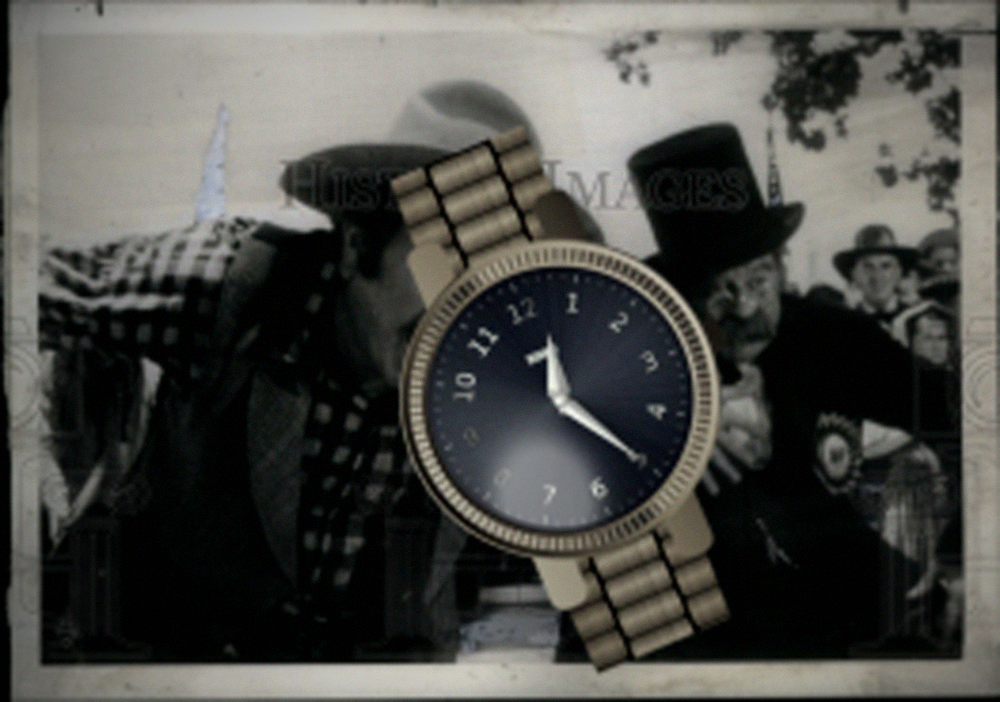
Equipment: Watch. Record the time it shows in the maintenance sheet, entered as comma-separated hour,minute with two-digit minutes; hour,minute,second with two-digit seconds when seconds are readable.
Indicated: 12,25
